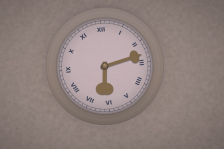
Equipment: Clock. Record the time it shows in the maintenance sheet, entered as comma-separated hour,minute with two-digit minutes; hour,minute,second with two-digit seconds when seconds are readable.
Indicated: 6,13
